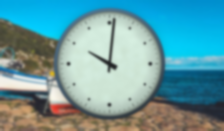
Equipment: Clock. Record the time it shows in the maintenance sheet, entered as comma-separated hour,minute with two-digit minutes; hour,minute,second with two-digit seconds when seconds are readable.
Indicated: 10,01
